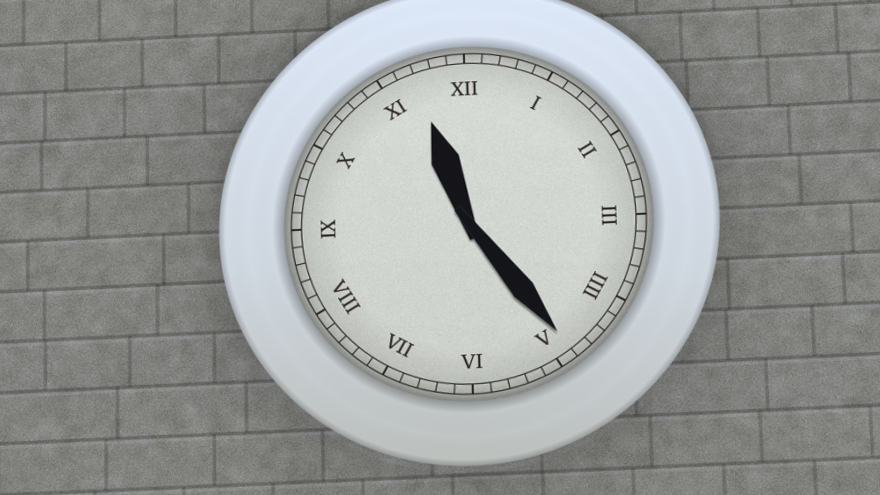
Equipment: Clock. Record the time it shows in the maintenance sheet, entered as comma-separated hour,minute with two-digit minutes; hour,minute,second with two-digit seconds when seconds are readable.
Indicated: 11,24
